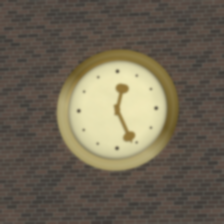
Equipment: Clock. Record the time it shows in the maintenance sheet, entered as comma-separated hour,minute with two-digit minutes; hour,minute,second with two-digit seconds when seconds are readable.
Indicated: 12,26
